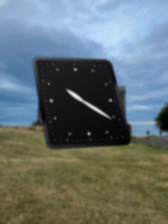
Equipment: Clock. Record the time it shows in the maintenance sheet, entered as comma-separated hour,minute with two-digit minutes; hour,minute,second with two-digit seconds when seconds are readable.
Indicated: 10,21
